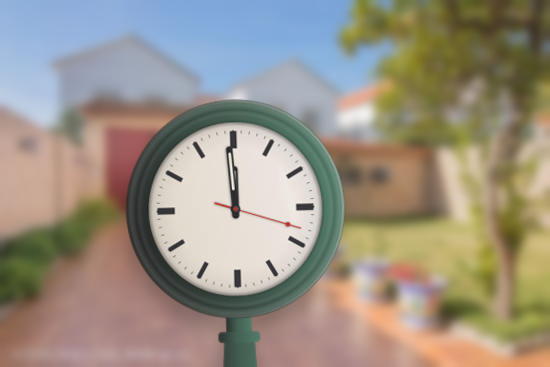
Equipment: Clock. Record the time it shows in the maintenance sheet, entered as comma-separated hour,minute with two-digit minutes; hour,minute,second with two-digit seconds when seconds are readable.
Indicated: 11,59,18
